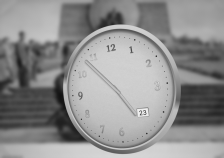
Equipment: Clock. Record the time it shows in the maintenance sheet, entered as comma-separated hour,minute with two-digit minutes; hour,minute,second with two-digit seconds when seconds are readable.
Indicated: 4,53
